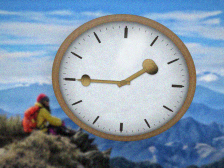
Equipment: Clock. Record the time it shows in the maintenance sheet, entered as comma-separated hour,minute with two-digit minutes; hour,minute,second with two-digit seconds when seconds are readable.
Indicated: 1,45
